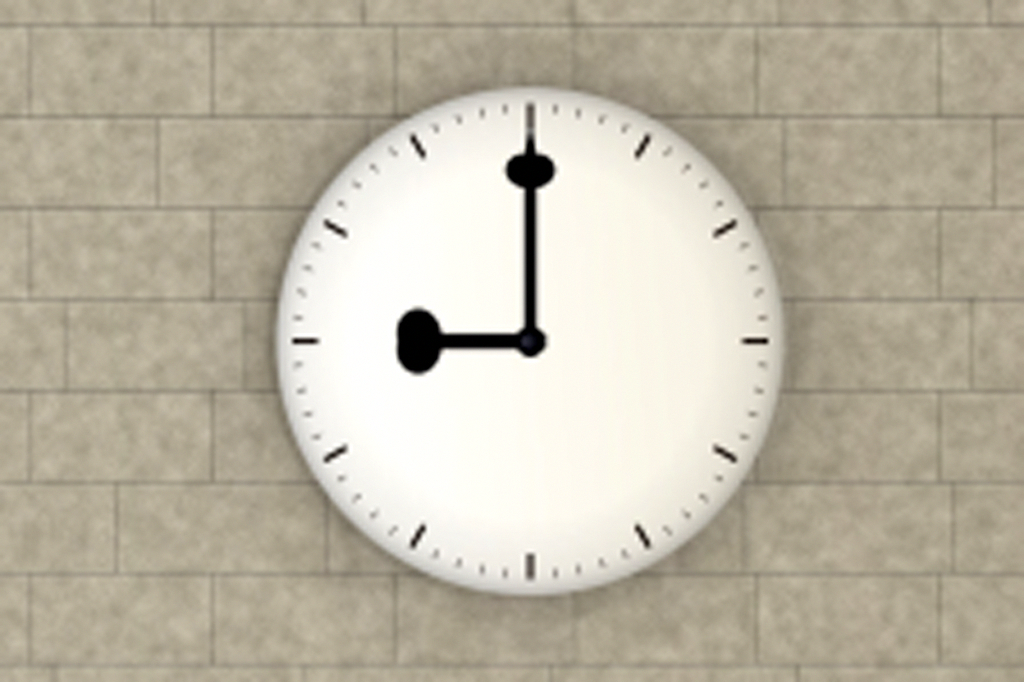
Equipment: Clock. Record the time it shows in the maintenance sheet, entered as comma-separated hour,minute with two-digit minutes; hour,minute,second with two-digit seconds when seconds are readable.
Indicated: 9,00
